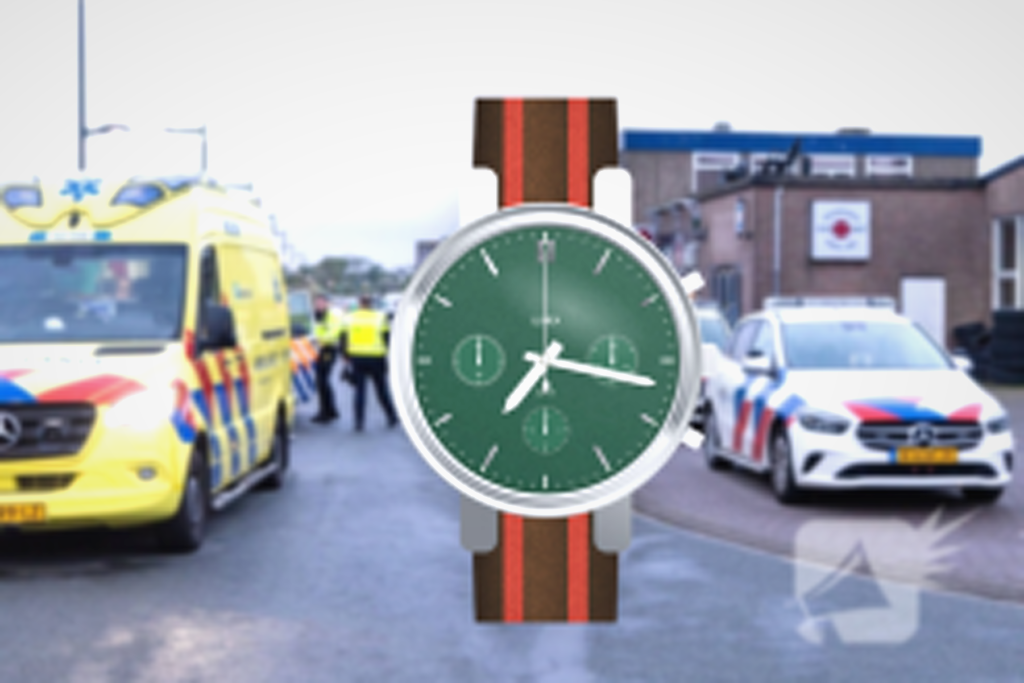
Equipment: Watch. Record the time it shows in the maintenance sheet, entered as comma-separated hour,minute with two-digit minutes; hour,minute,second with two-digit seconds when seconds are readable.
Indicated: 7,17
